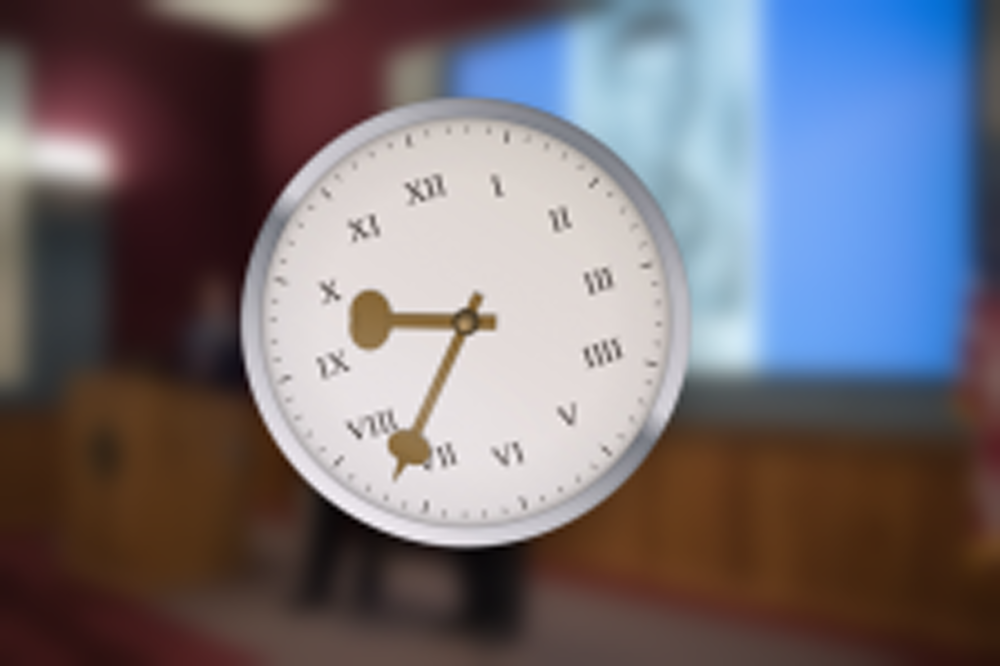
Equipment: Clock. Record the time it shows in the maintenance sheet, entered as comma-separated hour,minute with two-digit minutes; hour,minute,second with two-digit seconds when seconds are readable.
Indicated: 9,37
